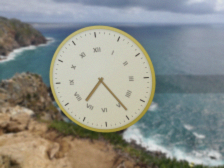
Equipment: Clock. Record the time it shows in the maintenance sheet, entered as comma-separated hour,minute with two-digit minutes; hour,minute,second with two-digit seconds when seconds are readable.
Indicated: 7,24
